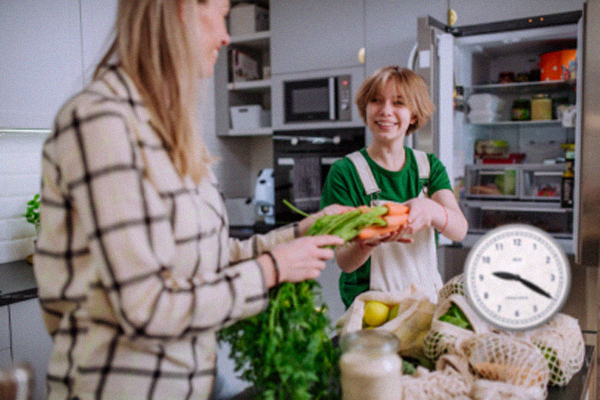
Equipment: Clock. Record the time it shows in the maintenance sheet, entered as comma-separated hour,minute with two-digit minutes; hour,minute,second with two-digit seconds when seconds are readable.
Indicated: 9,20
